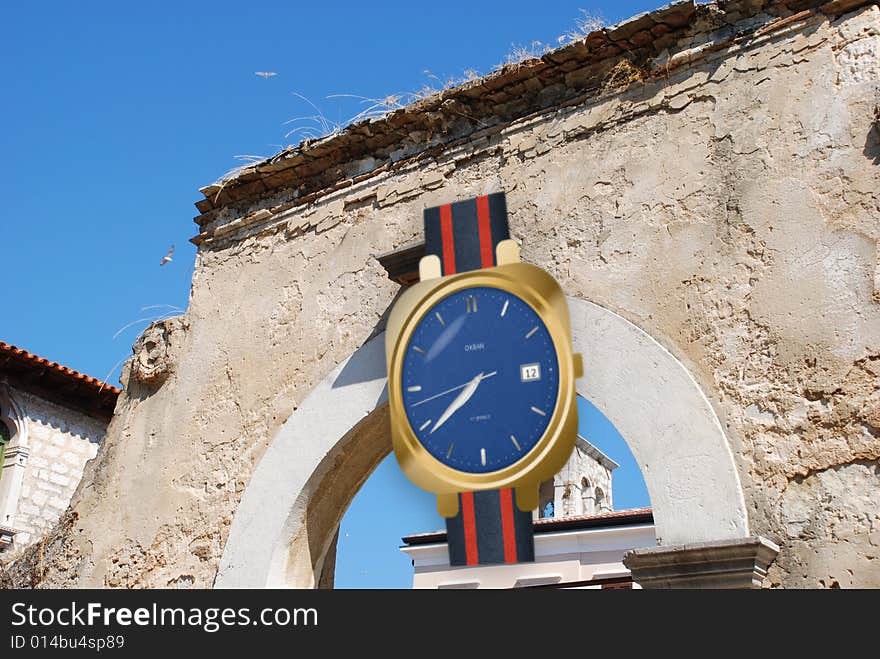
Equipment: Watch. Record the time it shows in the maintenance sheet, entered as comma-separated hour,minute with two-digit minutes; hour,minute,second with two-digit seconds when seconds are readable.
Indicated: 7,38,43
